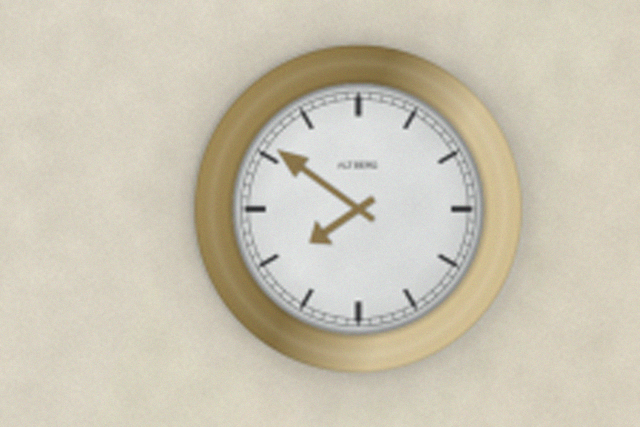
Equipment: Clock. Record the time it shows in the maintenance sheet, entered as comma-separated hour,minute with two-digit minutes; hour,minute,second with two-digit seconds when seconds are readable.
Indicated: 7,51
